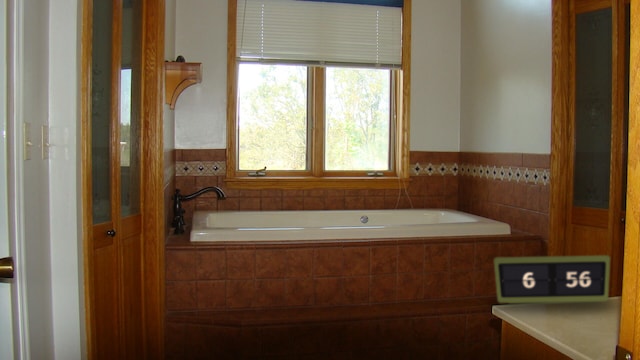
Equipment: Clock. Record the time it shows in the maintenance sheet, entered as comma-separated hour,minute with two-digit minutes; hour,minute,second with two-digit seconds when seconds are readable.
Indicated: 6,56
